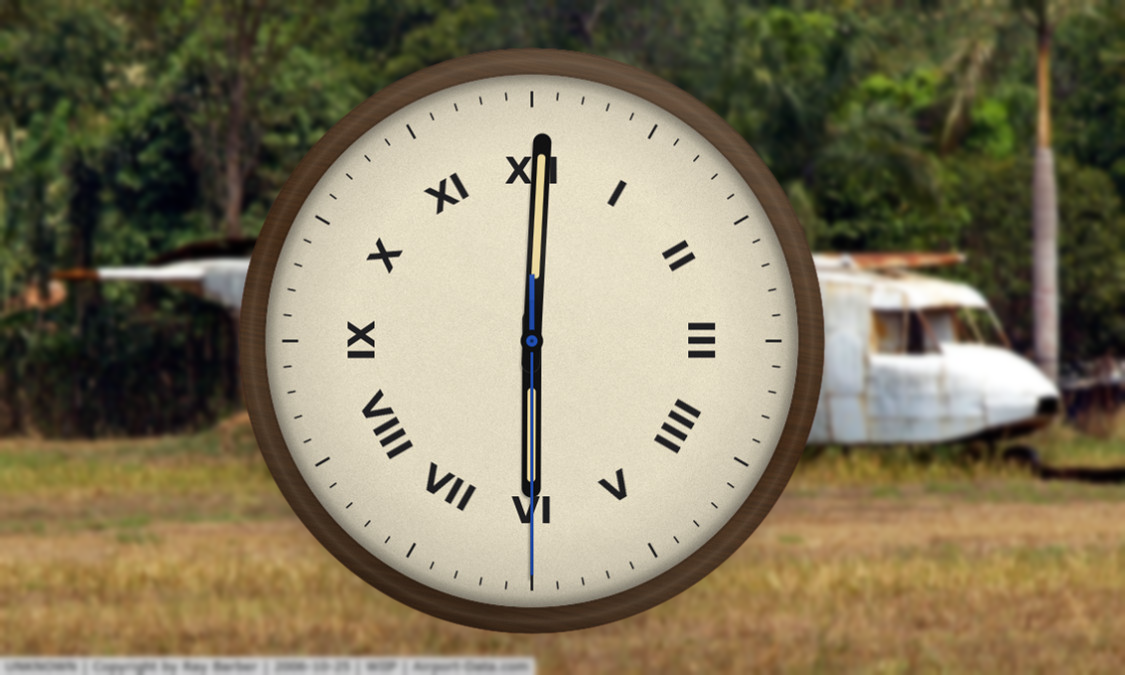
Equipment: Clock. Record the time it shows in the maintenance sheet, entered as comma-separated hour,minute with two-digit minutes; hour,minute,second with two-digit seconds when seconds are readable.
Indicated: 6,00,30
